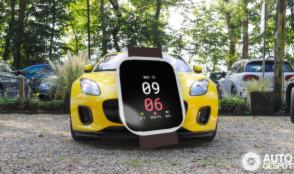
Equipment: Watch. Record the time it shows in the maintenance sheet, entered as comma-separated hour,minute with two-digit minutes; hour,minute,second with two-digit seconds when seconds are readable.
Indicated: 9,06
